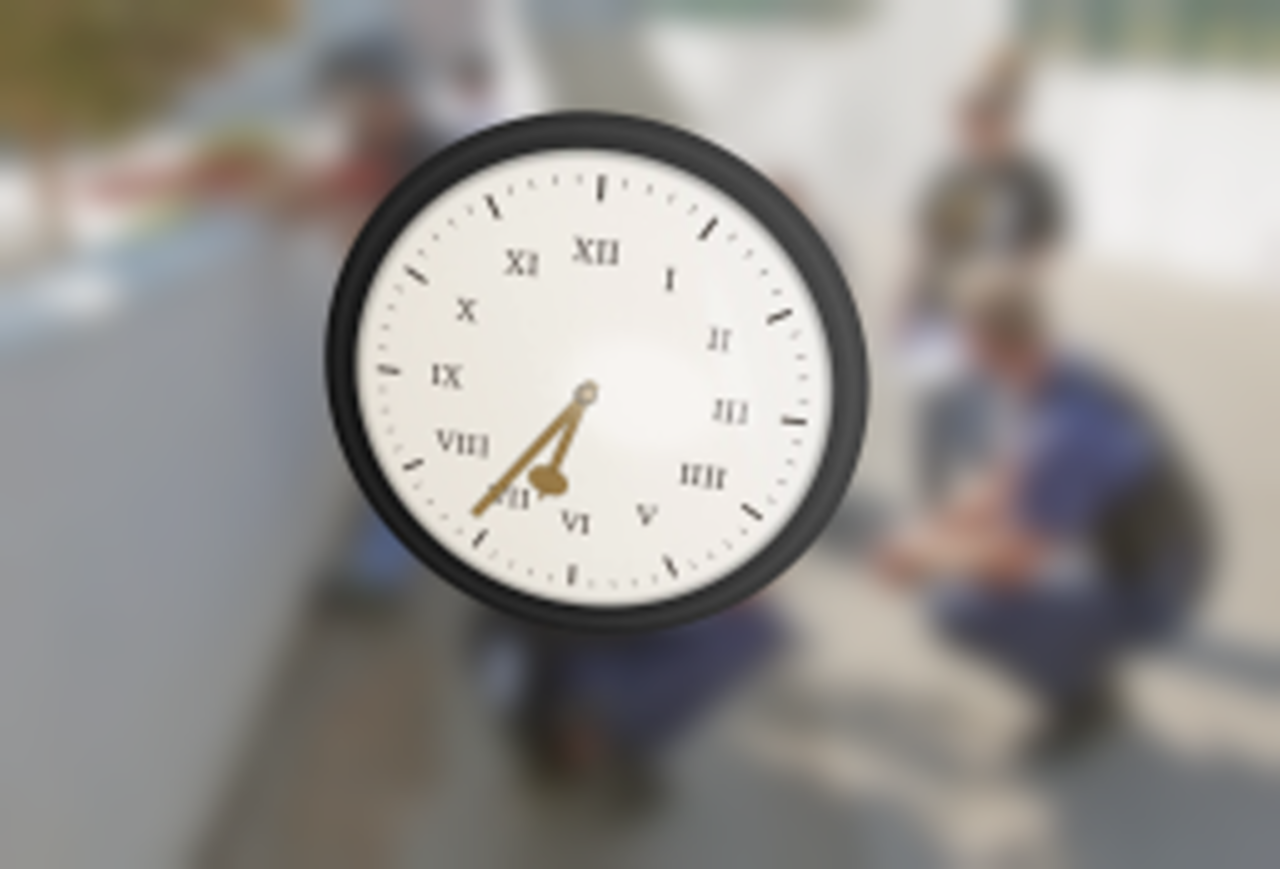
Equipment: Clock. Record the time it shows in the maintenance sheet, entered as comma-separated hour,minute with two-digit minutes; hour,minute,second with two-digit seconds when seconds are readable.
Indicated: 6,36
